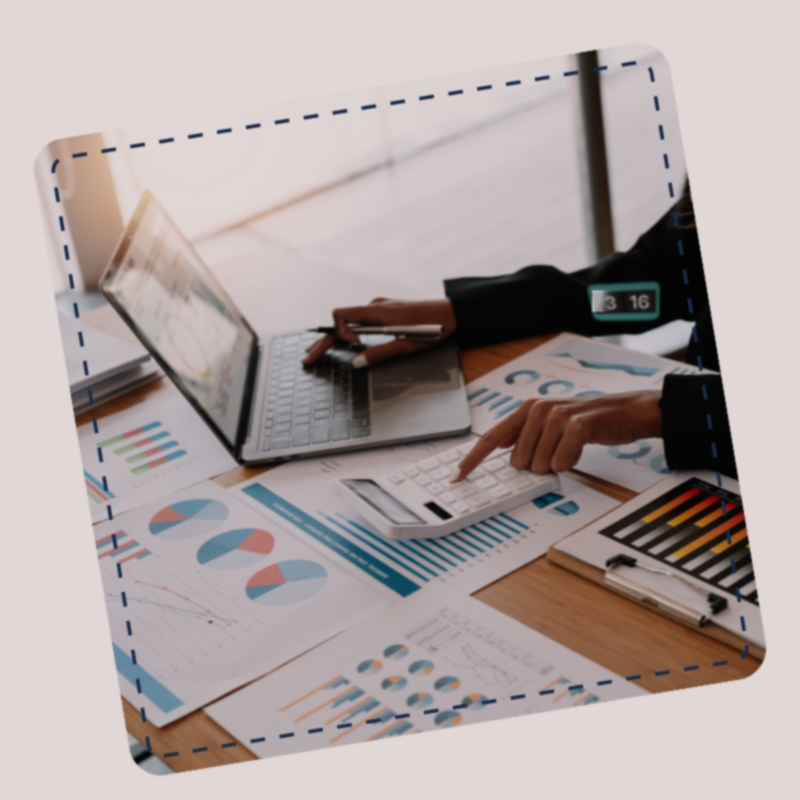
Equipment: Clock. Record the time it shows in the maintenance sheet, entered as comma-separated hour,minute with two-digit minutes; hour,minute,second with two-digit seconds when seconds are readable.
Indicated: 3,16
